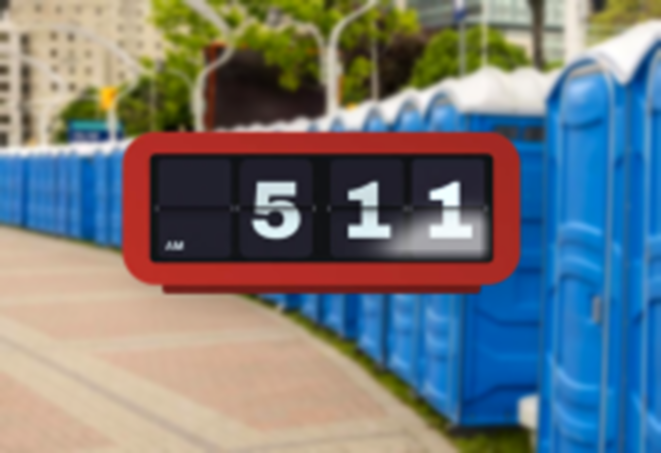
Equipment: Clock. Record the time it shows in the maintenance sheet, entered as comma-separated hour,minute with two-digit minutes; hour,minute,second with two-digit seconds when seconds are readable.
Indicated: 5,11
